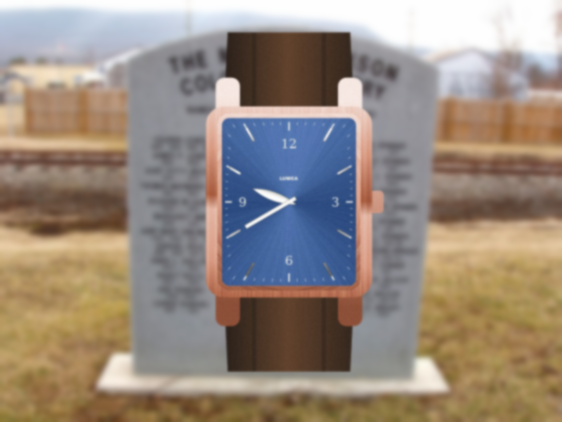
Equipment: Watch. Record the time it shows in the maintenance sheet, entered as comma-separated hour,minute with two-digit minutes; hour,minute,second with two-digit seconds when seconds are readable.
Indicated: 9,40
